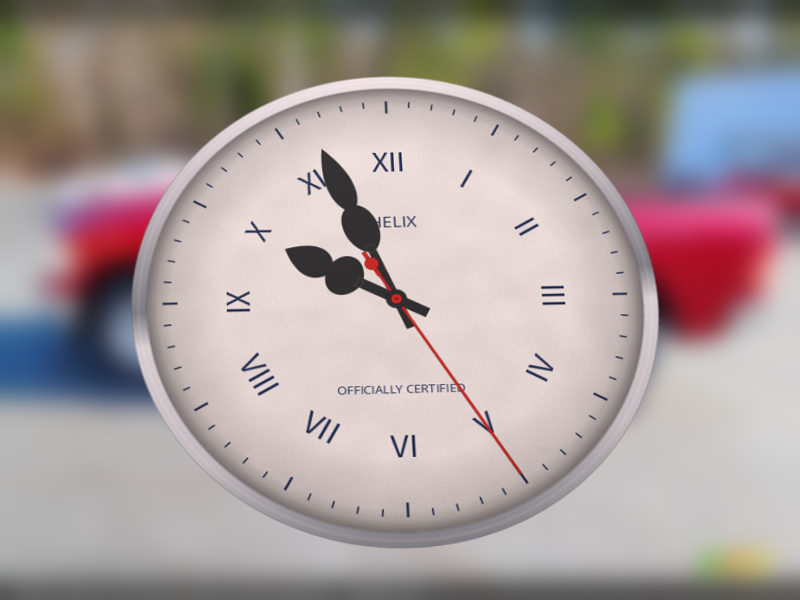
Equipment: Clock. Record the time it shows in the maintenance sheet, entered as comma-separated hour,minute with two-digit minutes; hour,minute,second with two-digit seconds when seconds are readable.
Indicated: 9,56,25
